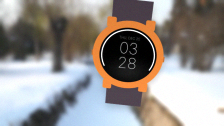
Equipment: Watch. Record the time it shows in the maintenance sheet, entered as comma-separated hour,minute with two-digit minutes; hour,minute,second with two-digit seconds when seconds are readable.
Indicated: 3,28
